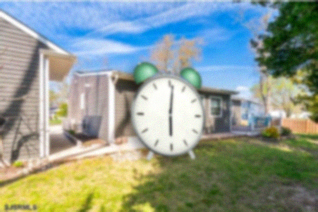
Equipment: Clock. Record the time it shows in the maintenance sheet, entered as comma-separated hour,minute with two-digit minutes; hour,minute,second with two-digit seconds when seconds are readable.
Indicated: 6,01
